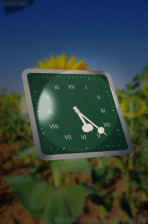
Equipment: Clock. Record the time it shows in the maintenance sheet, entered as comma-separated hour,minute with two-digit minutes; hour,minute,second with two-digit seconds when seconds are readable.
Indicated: 5,23
